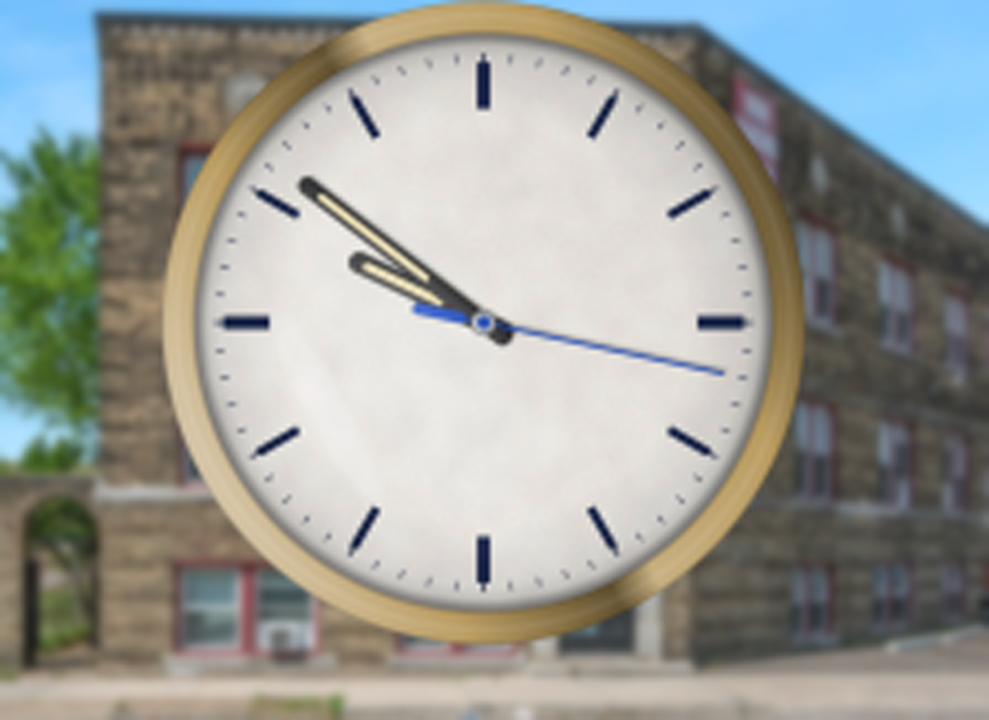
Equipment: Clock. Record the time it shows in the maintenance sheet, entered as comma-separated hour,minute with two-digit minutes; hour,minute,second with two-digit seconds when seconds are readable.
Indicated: 9,51,17
